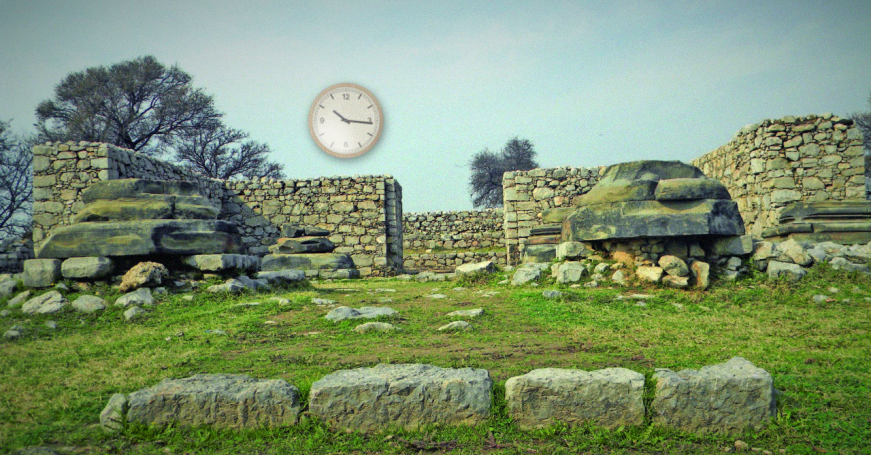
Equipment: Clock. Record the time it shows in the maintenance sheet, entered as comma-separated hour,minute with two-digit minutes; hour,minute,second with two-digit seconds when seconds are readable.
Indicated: 10,16
